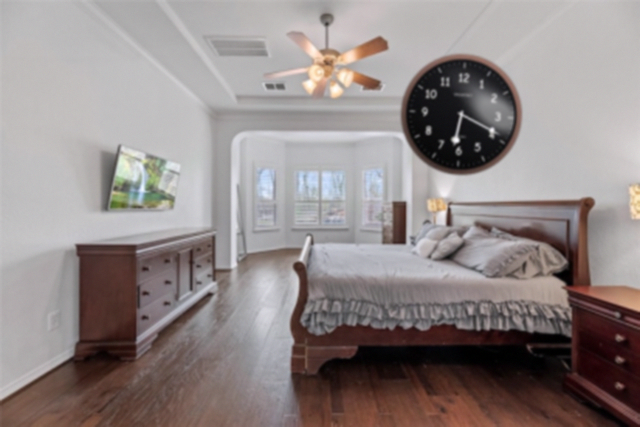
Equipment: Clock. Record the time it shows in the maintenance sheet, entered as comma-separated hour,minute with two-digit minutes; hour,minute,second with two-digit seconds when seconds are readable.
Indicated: 6,19
